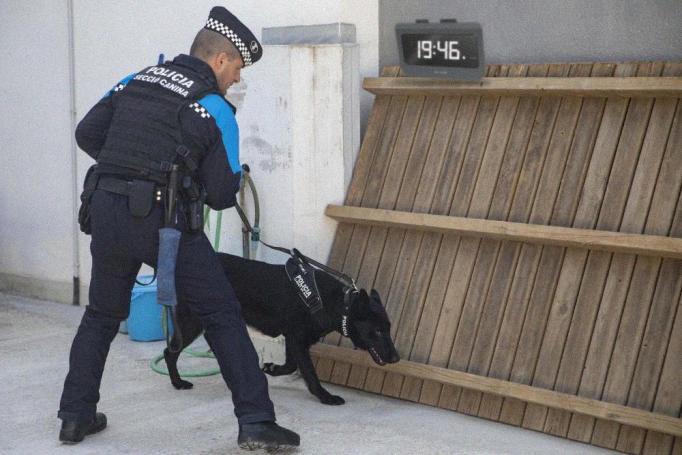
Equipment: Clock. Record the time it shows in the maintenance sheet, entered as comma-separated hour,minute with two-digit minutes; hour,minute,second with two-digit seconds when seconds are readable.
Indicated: 19,46
